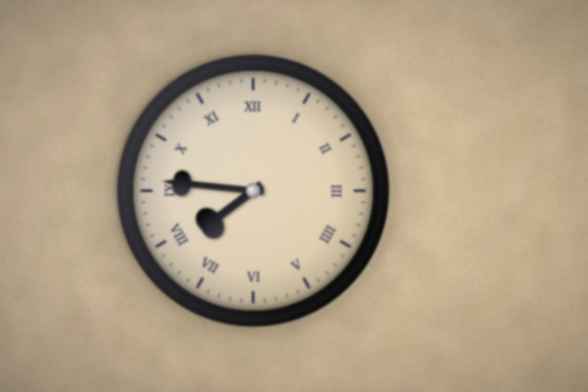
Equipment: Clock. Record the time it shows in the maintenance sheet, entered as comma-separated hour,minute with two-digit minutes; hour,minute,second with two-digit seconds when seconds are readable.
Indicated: 7,46
